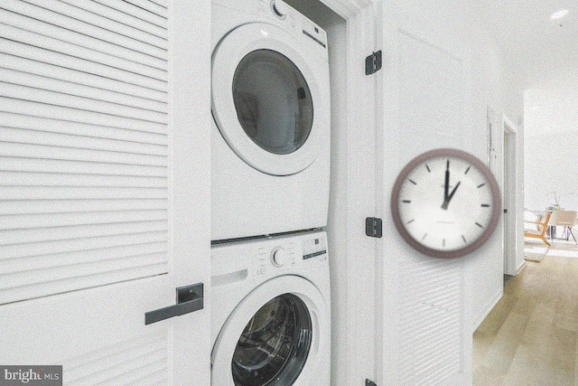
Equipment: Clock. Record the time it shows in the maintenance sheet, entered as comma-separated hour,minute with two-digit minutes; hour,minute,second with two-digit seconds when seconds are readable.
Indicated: 1,00
